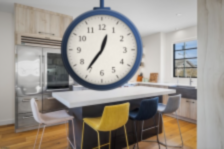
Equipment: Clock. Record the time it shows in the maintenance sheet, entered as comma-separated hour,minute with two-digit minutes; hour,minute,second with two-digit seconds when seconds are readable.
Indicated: 12,36
